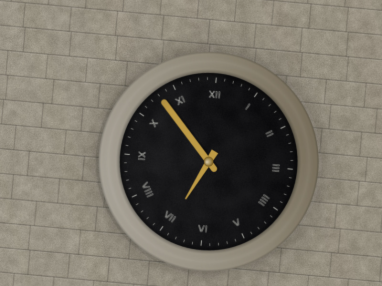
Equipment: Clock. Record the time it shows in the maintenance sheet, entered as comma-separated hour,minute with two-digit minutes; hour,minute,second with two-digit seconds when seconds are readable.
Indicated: 6,53
